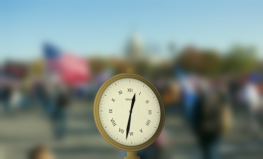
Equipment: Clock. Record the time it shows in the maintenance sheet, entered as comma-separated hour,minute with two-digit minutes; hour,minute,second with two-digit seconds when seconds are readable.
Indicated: 12,32
